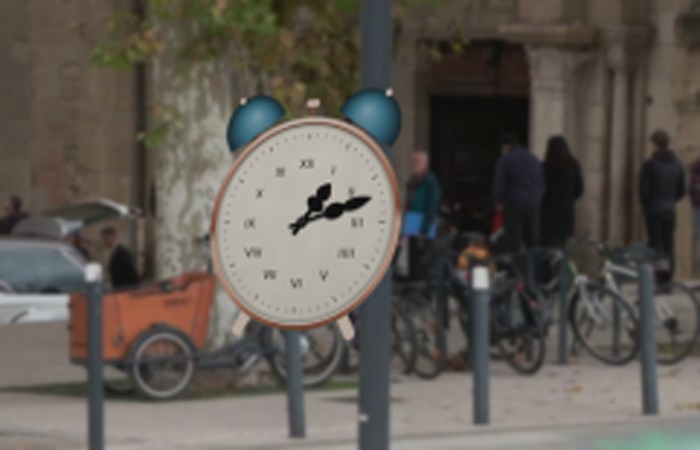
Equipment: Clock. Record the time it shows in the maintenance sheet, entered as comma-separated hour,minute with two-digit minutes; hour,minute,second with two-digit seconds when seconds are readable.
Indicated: 1,12
